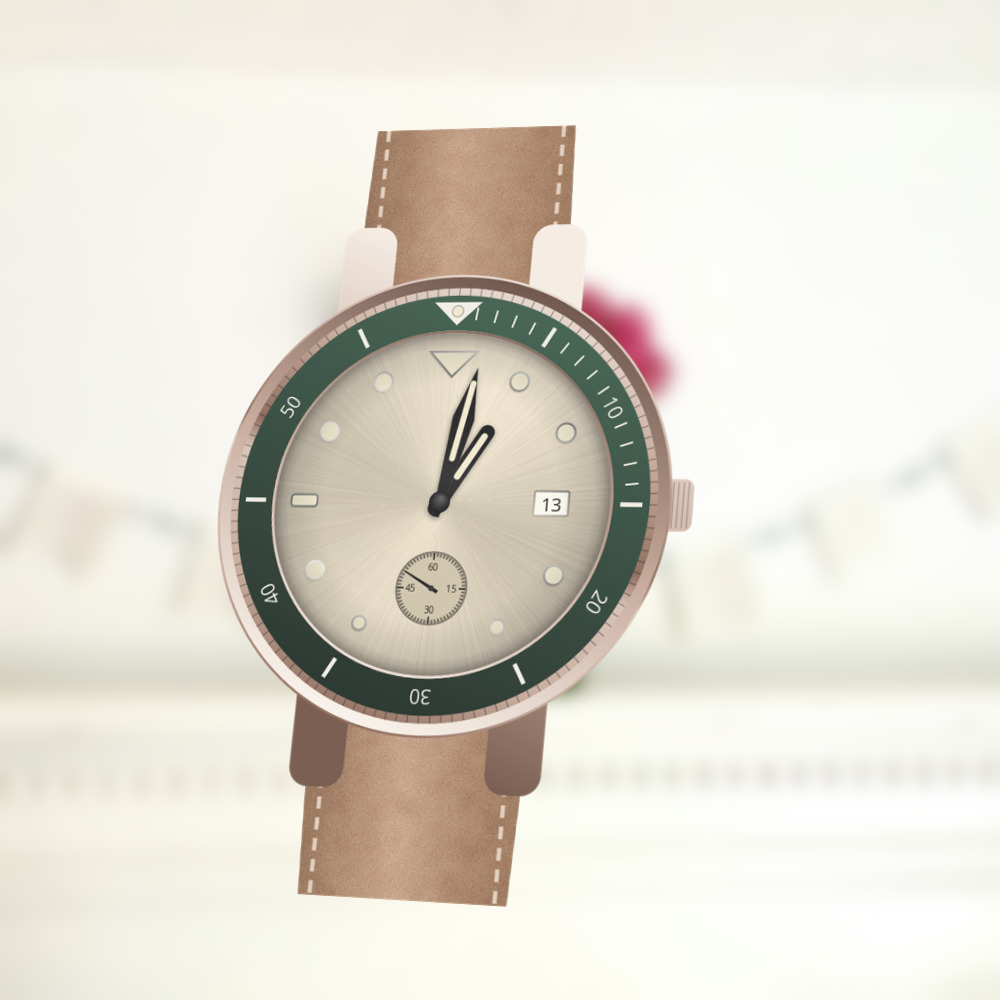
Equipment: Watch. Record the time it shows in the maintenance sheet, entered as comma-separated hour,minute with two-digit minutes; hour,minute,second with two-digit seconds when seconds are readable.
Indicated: 1,01,50
